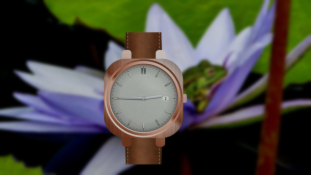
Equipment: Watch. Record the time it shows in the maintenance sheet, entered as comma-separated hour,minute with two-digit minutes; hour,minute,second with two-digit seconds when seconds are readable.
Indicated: 2,45
